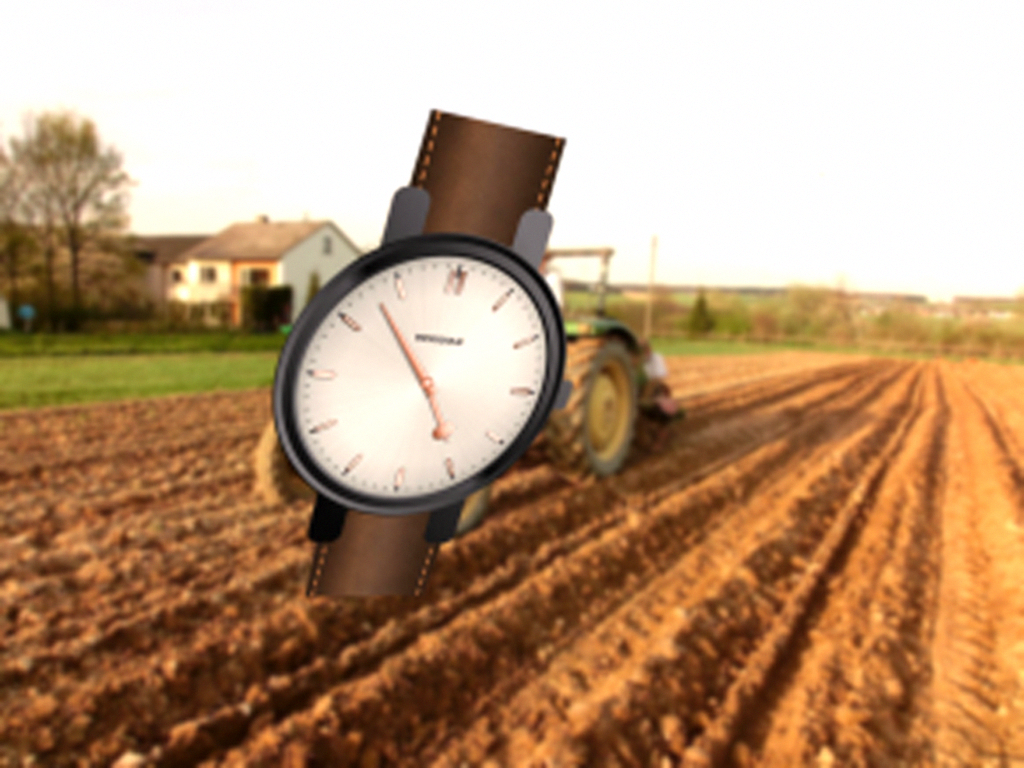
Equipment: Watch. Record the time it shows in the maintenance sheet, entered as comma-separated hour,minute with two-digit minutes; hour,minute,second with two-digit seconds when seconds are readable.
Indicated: 4,53
